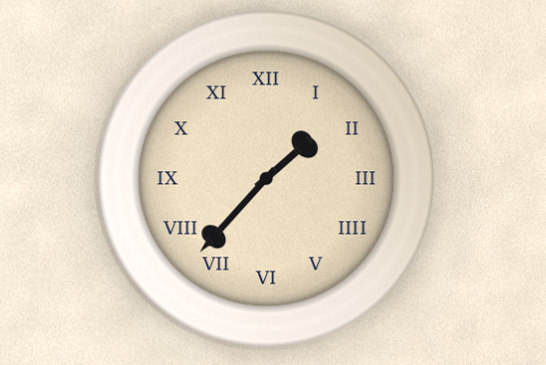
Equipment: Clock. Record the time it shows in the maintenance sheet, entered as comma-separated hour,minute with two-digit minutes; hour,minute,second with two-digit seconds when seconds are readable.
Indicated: 1,37
